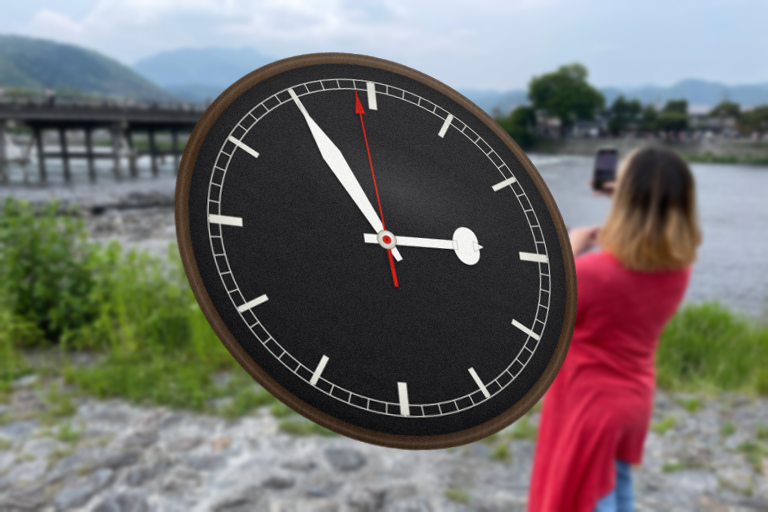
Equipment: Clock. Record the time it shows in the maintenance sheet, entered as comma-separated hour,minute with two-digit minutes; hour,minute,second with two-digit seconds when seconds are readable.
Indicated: 2,54,59
